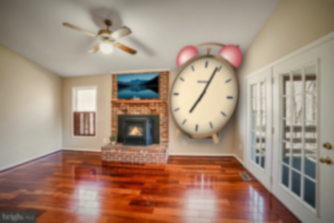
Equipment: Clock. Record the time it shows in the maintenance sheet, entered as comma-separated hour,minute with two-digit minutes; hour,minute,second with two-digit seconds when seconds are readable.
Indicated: 7,04
